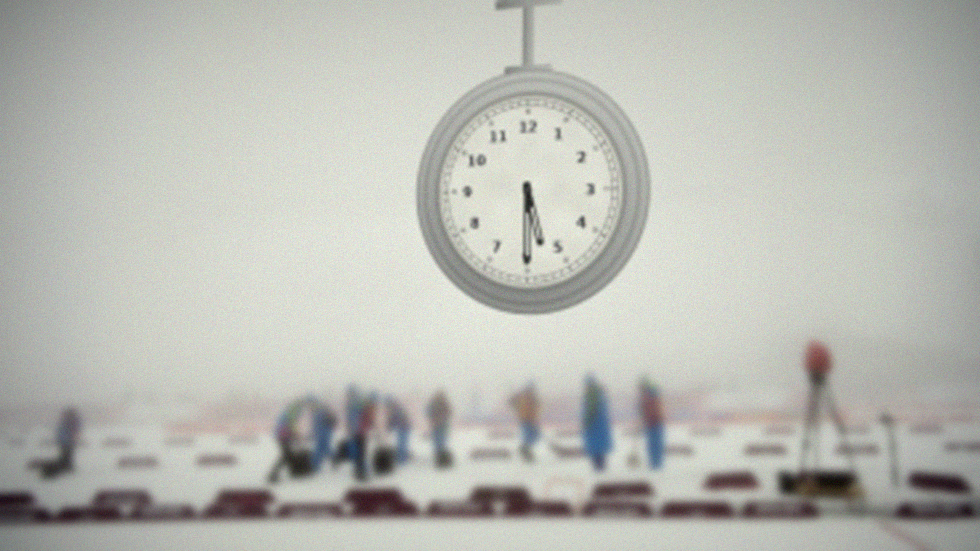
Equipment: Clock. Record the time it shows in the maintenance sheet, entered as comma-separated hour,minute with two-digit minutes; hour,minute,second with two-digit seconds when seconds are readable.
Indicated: 5,30
